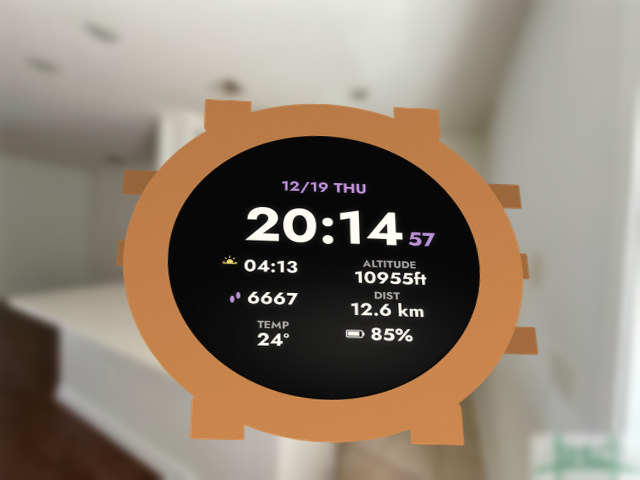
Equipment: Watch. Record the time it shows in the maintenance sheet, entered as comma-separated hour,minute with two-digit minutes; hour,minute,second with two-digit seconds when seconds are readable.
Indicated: 20,14,57
